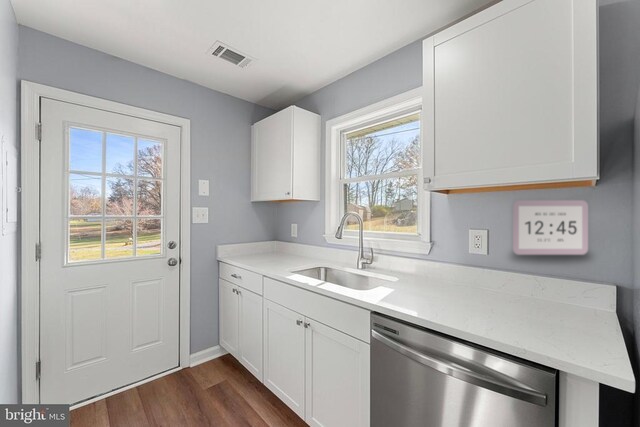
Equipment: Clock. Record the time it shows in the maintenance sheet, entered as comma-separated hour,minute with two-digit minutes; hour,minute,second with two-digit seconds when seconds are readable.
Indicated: 12,45
